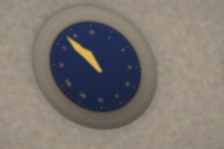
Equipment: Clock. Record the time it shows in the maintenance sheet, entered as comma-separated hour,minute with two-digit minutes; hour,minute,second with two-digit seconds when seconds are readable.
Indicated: 10,53
